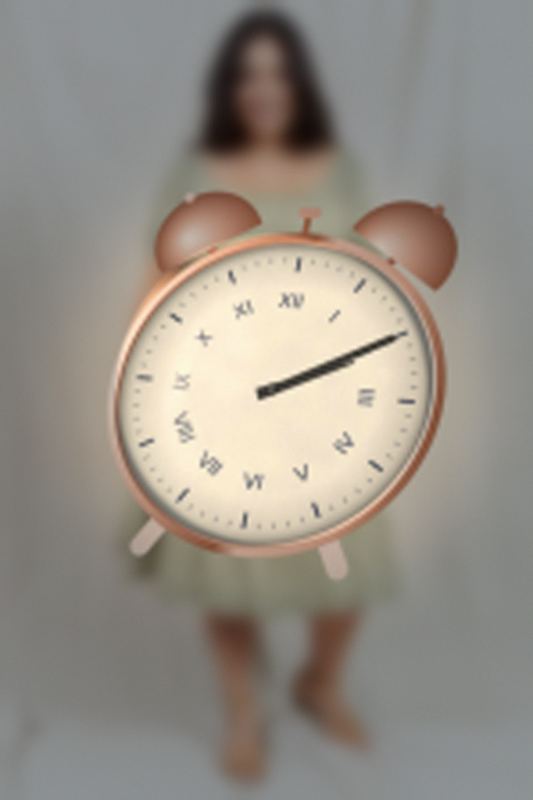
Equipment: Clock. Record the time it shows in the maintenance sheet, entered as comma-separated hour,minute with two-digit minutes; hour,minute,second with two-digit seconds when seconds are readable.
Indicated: 2,10
